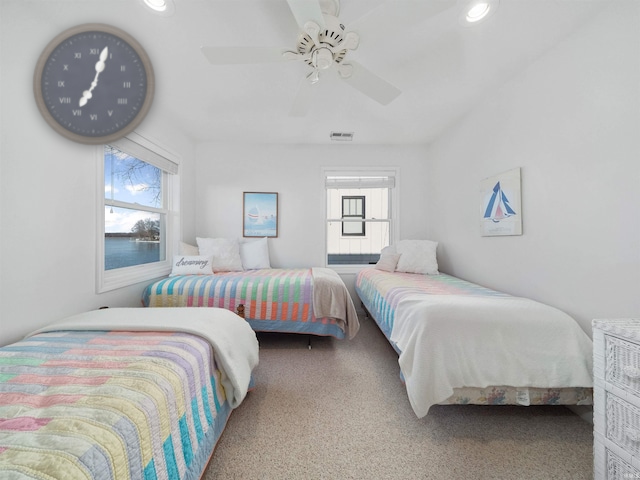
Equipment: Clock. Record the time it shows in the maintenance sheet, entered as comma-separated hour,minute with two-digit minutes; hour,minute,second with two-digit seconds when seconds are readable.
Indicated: 7,03
